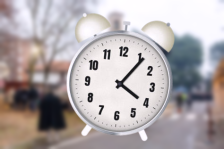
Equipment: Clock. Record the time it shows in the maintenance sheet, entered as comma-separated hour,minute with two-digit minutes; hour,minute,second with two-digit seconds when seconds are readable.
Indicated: 4,06
